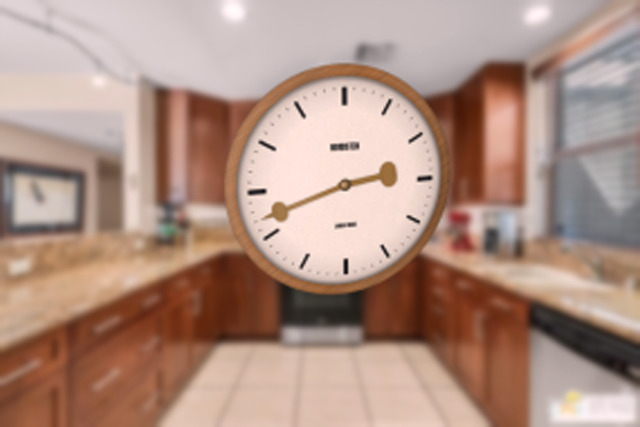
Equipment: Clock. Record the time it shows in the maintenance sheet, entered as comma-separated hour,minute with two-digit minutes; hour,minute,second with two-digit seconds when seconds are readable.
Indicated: 2,42
